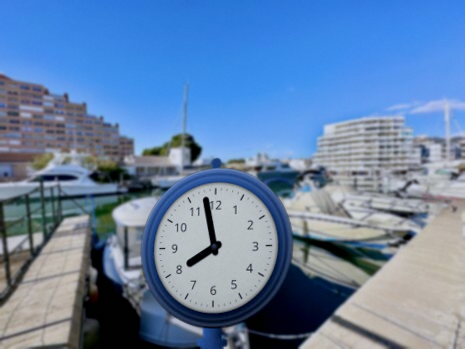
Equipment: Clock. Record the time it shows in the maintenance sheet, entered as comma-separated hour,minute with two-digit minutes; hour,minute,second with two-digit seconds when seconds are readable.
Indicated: 7,58
